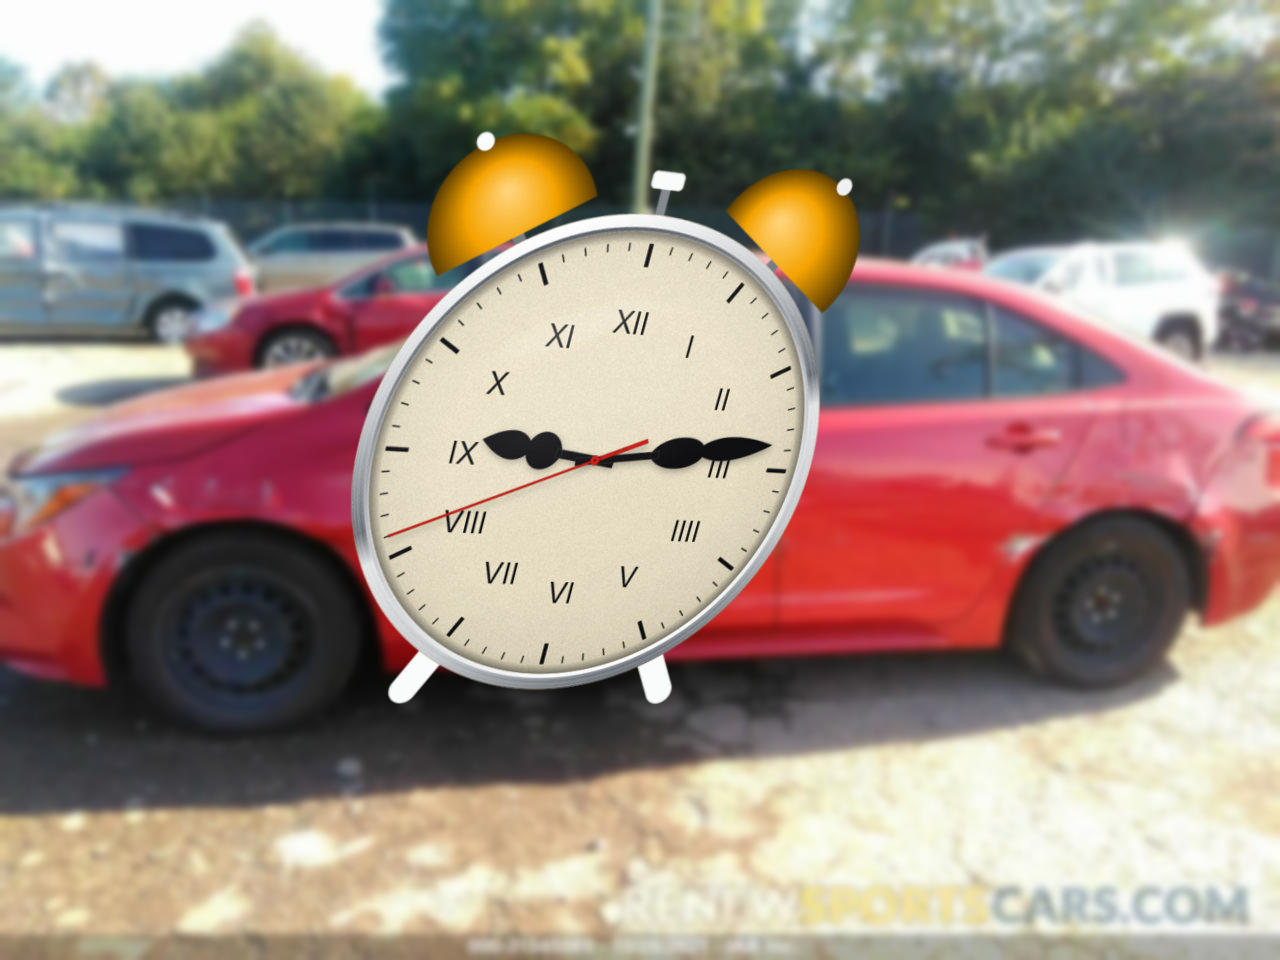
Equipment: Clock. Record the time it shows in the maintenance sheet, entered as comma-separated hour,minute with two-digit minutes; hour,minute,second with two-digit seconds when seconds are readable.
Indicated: 9,13,41
